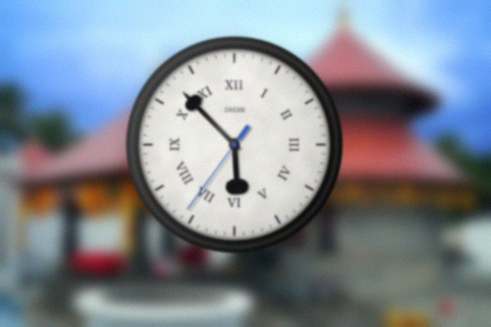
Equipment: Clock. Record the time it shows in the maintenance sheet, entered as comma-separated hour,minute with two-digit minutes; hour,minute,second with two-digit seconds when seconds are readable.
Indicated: 5,52,36
